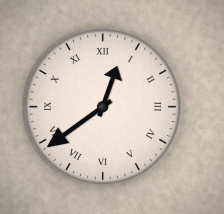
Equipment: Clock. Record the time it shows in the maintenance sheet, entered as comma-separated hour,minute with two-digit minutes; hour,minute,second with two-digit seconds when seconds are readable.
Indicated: 12,39
